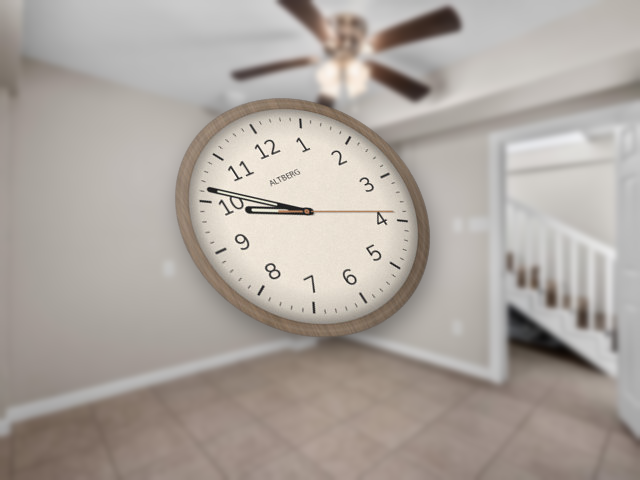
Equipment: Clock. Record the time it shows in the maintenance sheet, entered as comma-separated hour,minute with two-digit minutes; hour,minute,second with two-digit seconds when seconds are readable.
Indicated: 9,51,19
